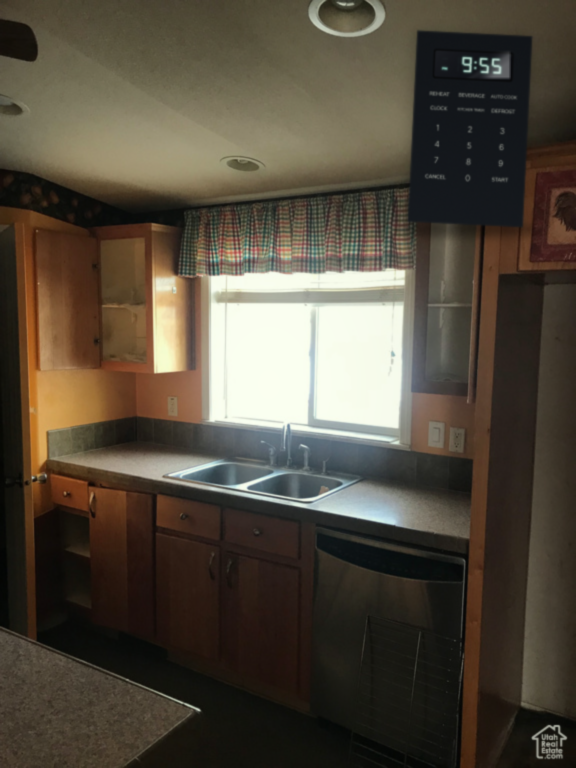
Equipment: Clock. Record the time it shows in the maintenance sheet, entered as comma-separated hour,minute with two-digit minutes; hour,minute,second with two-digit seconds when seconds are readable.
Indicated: 9,55
